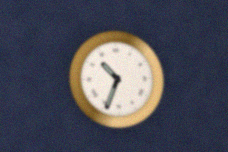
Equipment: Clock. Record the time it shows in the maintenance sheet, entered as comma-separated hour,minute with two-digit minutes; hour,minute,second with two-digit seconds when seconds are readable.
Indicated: 10,34
